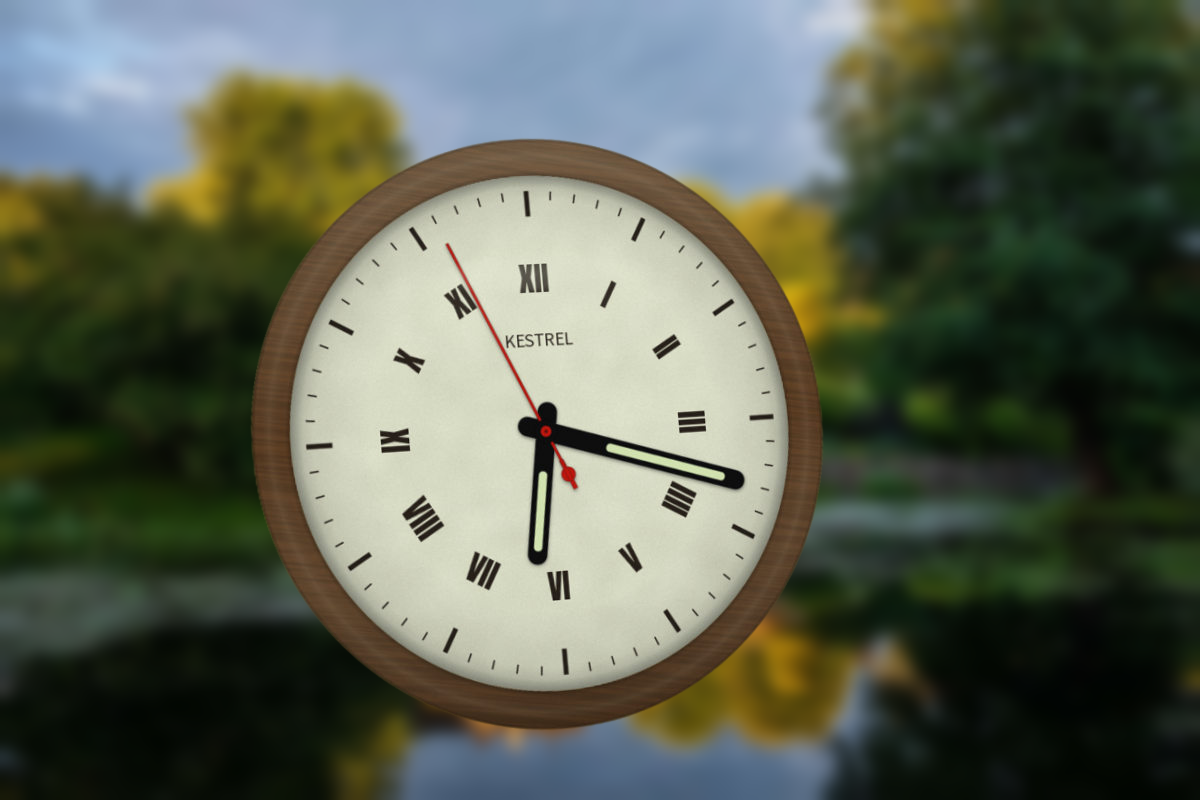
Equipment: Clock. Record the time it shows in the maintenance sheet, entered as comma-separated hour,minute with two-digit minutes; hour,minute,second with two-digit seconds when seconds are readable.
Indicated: 6,17,56
